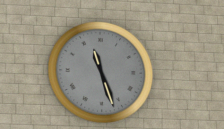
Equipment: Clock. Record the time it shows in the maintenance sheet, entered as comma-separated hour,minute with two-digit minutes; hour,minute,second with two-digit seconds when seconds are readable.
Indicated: 11,27
